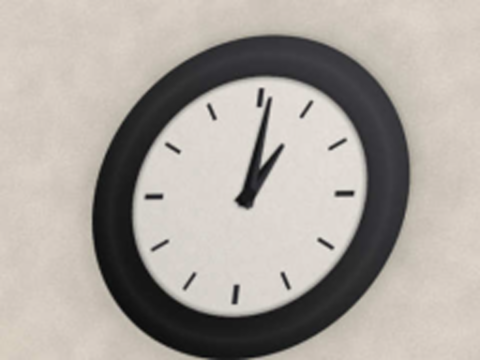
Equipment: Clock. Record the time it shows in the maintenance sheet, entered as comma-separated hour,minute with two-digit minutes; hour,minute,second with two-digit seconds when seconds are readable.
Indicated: 1,01
